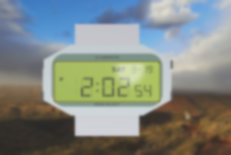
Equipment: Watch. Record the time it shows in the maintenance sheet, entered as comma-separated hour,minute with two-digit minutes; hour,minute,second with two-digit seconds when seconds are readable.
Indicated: 2,02
